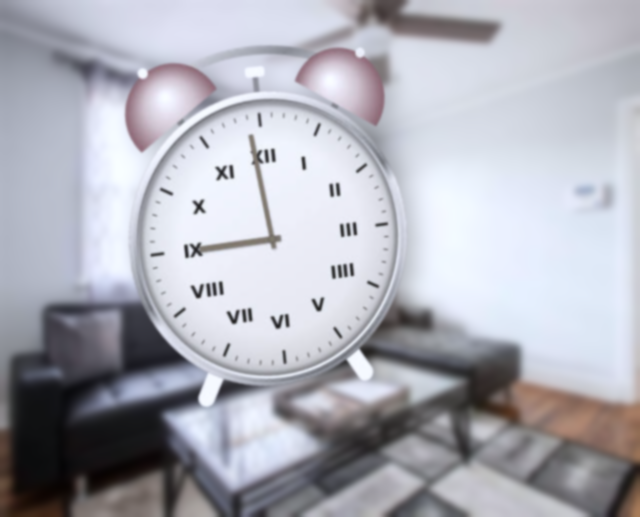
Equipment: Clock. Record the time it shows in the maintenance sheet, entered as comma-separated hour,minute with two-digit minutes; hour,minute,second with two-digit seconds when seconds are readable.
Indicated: 8,59
